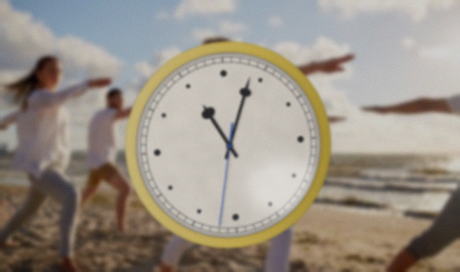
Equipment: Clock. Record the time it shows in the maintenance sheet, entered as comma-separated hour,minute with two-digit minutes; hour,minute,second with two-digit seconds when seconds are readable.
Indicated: 11,03,32
